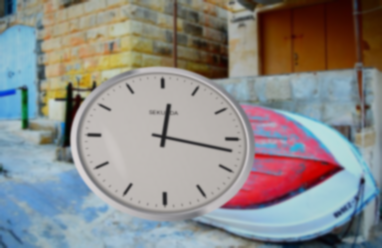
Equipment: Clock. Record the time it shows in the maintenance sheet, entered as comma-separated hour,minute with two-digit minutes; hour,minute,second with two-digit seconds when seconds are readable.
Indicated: 12,17
